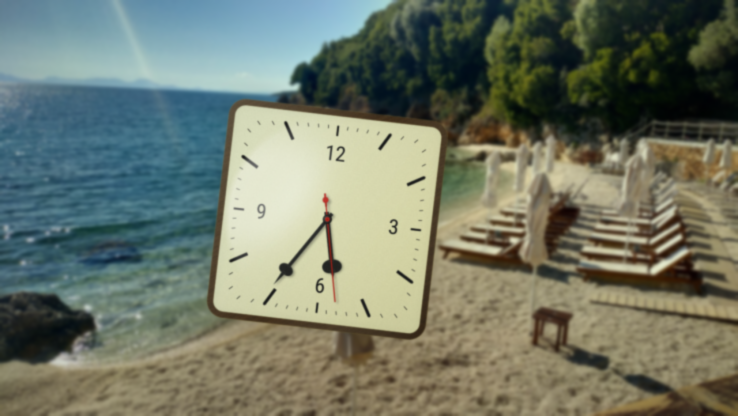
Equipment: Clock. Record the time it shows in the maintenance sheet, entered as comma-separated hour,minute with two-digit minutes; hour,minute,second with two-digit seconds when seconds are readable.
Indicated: 5,35,28
